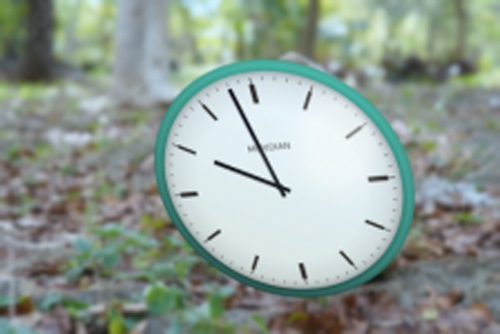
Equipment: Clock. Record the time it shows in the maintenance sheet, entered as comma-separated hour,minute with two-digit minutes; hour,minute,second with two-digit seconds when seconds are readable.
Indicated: 9,58
